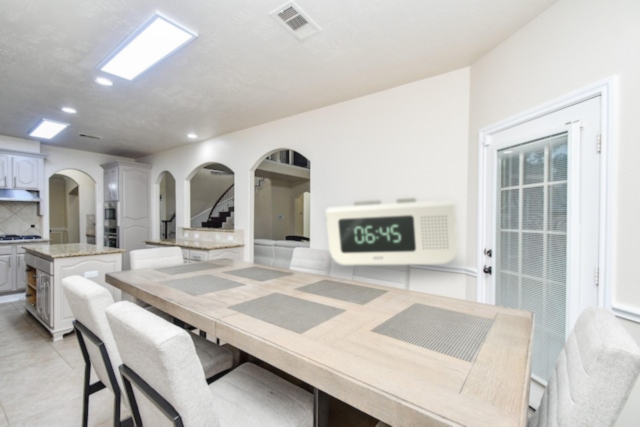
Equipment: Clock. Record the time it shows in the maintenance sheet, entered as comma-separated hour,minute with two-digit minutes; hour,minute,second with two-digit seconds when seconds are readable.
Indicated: 6,45
